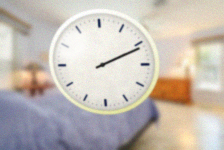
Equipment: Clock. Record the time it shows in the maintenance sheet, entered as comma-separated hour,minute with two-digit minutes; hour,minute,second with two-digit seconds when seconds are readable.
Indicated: 2,11
